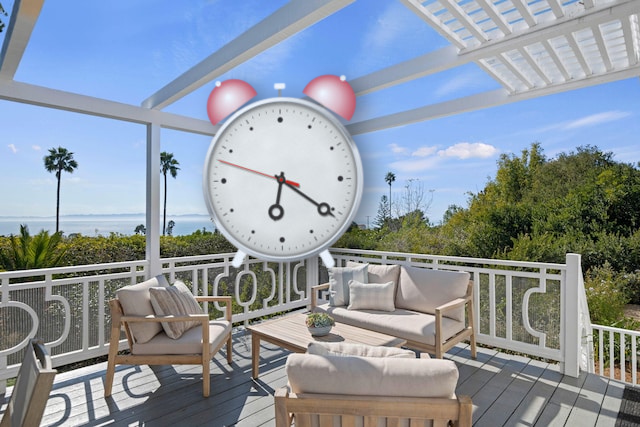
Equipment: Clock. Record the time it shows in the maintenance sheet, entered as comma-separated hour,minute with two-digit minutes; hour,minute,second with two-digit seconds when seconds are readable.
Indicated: 6,20,48
